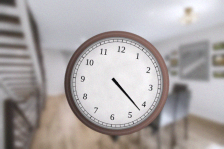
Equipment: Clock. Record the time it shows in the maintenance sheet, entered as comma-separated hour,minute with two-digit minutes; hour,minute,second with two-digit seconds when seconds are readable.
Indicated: 4,22
